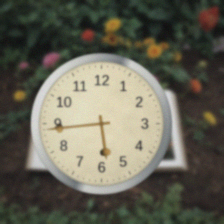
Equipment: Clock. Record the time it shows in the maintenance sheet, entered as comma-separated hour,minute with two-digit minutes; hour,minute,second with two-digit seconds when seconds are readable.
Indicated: 5,44
